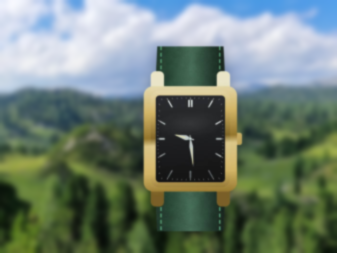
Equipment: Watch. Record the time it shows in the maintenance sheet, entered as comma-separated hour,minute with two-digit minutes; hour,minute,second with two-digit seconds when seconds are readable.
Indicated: 9,29
